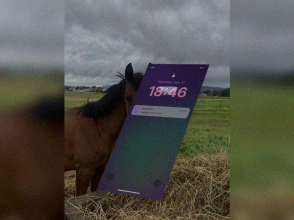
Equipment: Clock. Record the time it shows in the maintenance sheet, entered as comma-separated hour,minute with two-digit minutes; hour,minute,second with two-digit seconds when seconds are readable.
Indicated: 18,46
